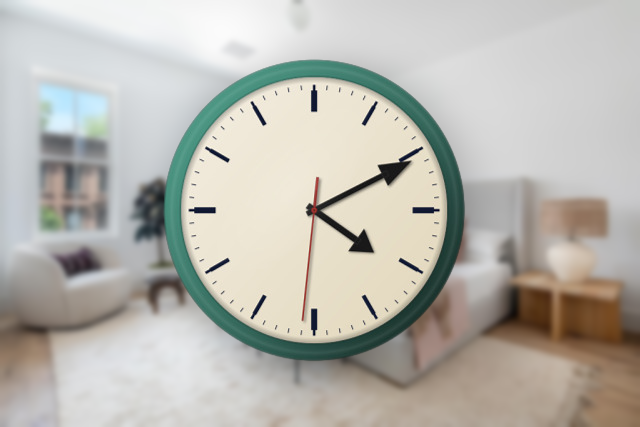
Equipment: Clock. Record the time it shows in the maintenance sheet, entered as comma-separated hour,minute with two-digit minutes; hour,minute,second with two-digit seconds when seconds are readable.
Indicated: 4,10,31
